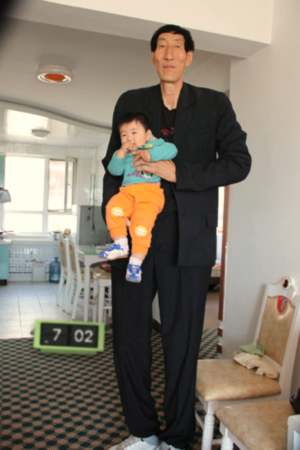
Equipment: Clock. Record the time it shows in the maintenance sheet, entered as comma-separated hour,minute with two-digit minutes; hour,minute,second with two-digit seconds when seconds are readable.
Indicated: 7,02
